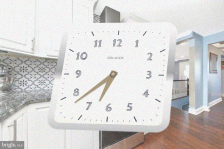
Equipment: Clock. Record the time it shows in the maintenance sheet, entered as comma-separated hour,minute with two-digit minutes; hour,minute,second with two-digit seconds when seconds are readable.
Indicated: 6,38
